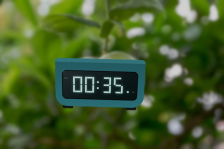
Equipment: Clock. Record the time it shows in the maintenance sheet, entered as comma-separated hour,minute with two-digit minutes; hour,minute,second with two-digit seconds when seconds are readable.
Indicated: 0,35
